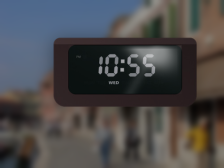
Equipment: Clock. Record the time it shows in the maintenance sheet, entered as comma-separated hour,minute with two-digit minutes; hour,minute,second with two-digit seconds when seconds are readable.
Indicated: 10,55
